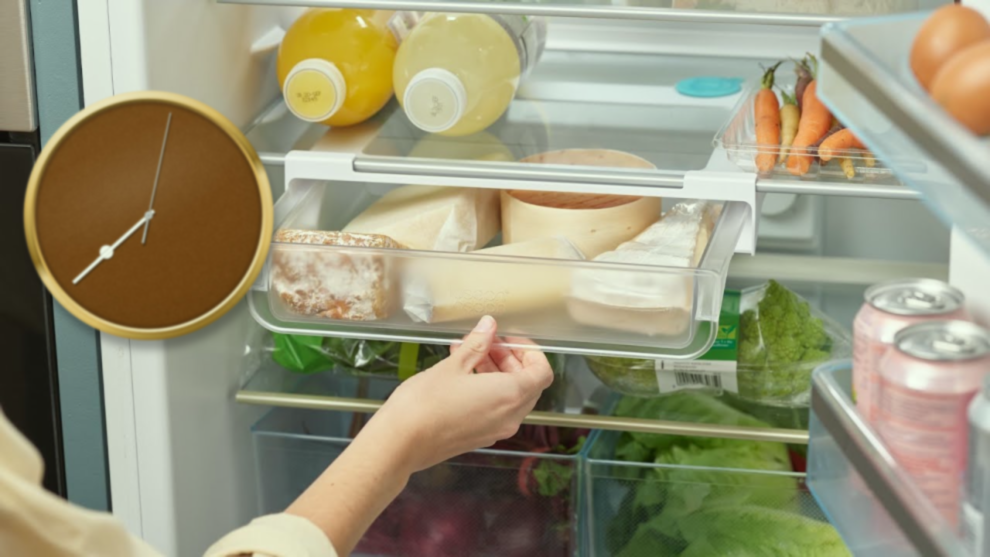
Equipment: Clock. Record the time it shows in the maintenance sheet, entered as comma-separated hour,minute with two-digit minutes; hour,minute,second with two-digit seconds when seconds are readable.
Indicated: 7,38,02
